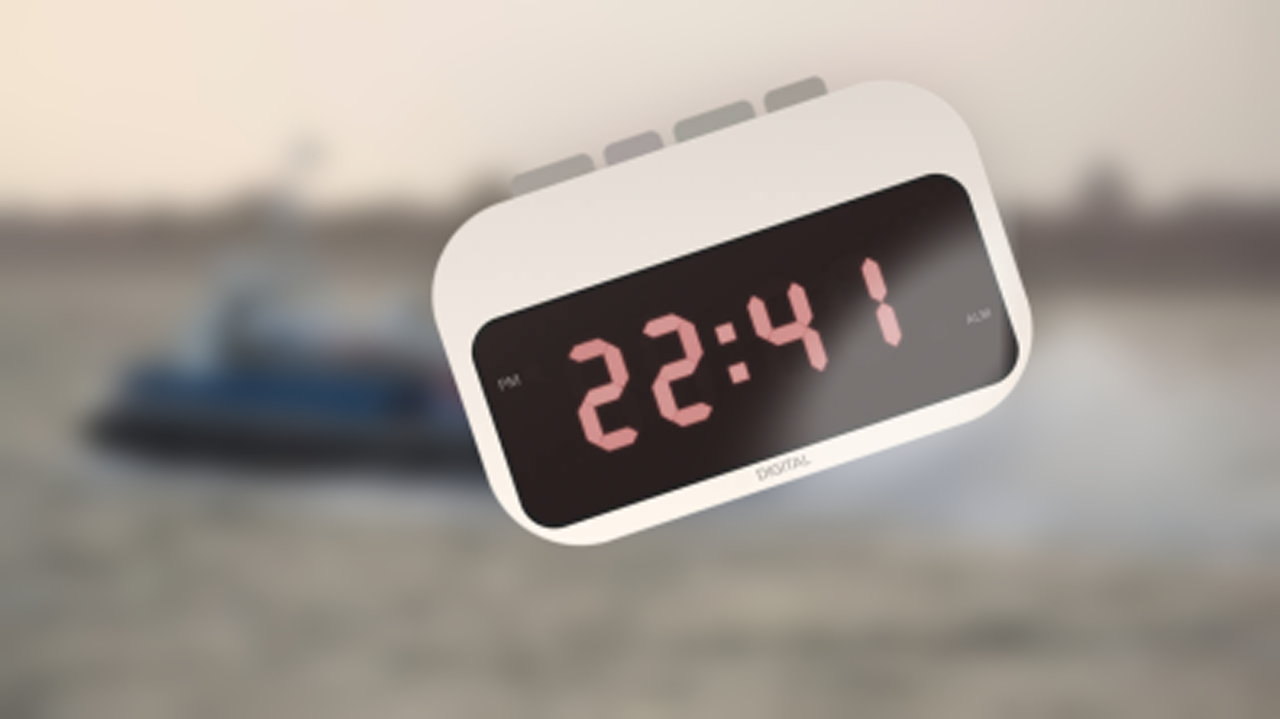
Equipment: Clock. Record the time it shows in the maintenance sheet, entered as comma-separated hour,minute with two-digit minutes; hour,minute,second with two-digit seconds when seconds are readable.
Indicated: 22,41
